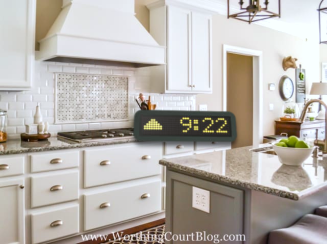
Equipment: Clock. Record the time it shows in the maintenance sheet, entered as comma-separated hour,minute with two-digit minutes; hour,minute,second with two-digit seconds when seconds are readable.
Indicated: 9,22
